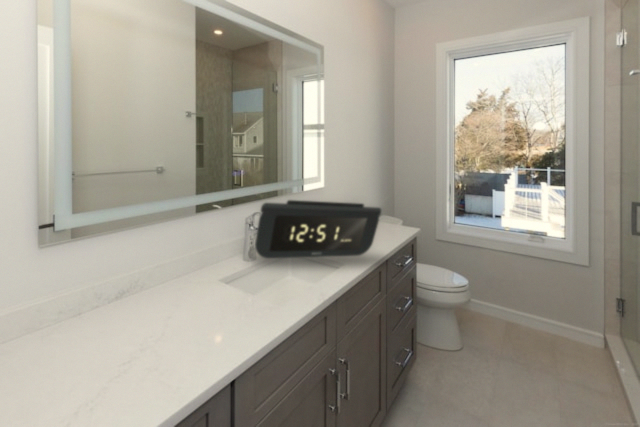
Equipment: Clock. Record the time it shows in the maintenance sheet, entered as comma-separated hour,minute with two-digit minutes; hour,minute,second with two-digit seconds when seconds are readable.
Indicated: 12,51
